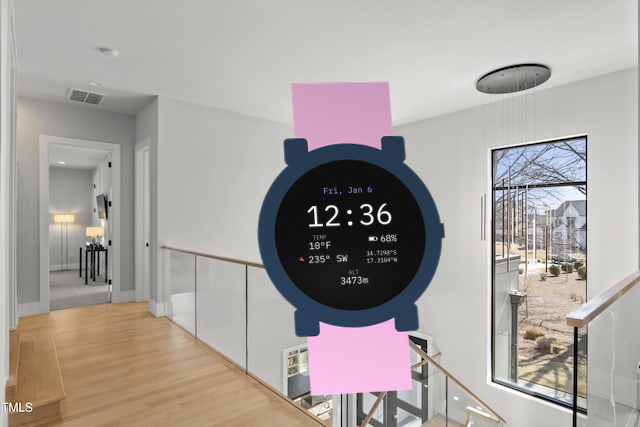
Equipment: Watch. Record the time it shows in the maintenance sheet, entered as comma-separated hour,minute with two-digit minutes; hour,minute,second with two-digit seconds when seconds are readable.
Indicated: 12,36
